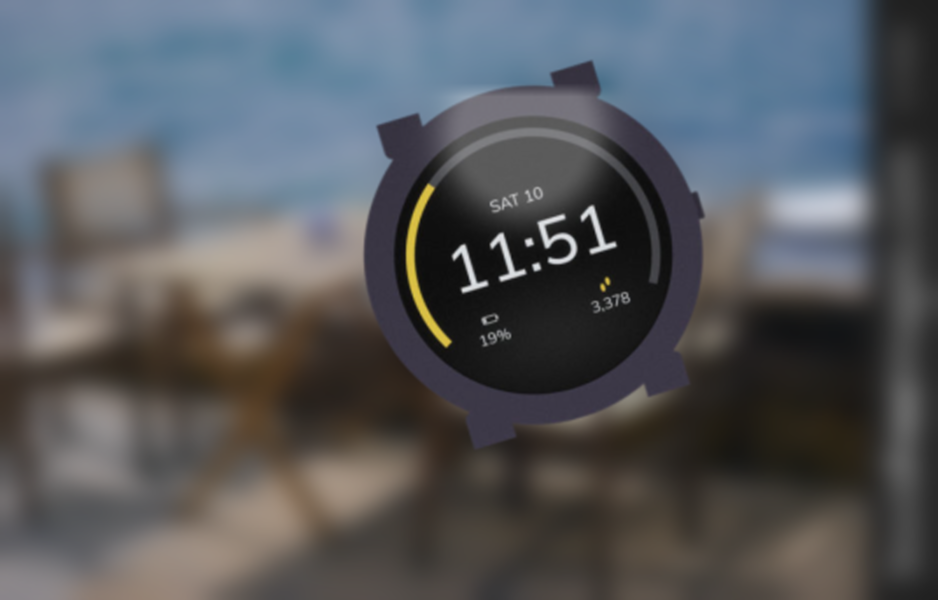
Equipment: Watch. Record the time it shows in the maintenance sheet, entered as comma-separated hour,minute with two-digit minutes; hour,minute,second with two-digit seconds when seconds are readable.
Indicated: 11,51
